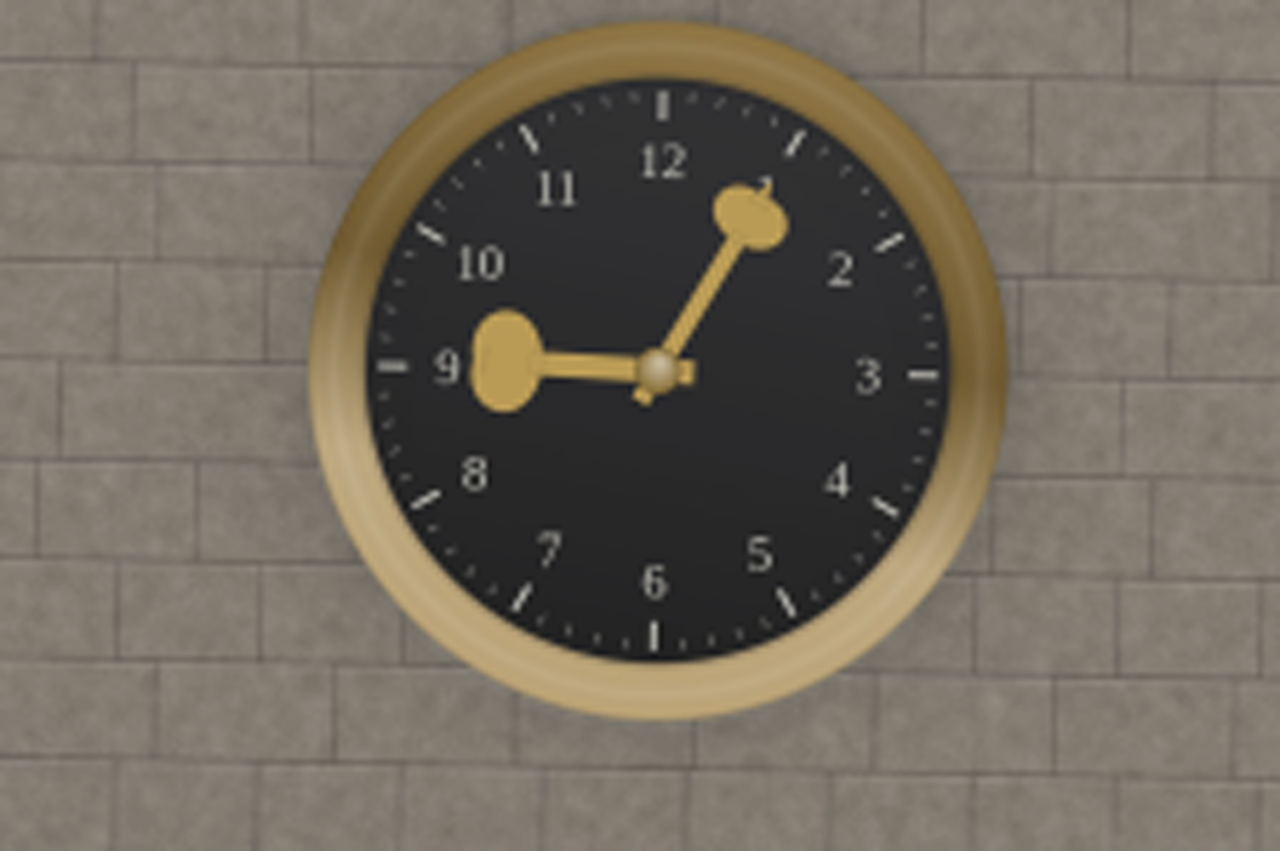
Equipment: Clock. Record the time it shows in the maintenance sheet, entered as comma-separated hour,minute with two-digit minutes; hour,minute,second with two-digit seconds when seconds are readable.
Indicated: 9,05
